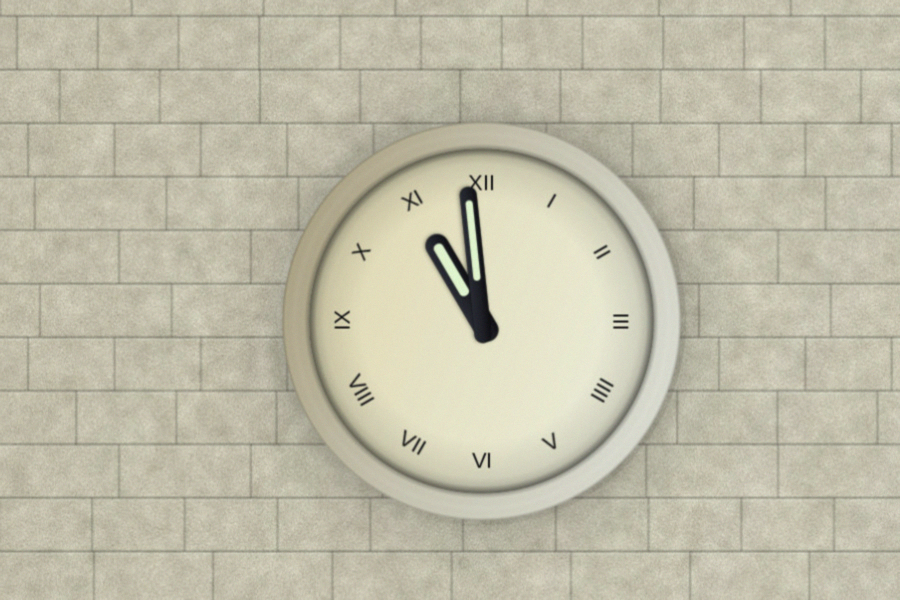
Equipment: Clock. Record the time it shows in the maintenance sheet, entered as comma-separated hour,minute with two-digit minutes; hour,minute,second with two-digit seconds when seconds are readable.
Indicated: 10,59
